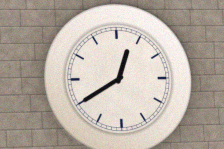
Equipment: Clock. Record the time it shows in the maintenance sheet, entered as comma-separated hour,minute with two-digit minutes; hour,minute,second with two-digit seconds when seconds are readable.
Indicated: 12,40
